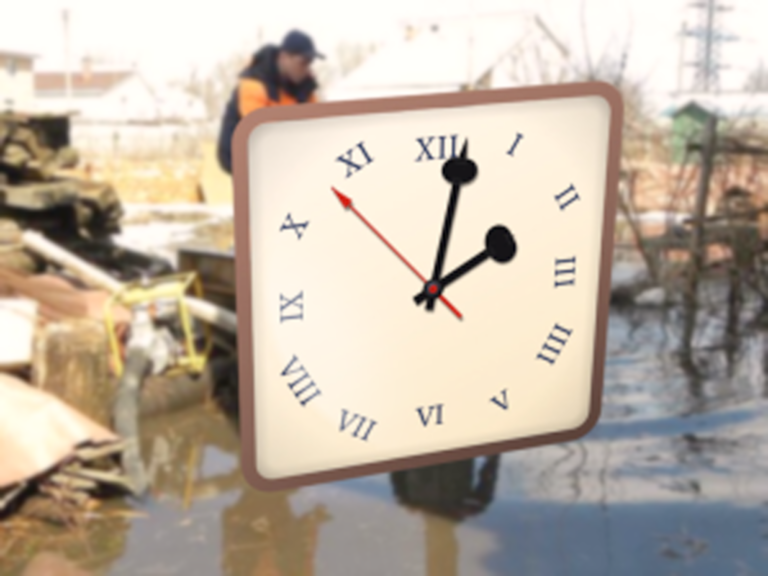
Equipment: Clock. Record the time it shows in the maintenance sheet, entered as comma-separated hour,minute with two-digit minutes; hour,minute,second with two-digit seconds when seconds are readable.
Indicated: 2,01,53
